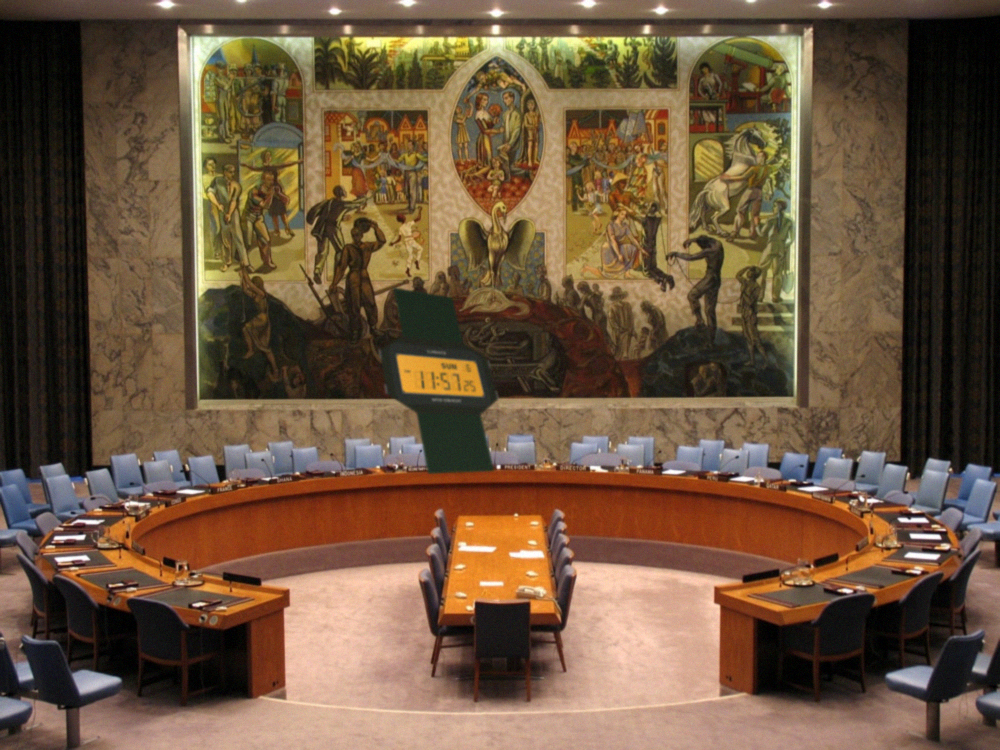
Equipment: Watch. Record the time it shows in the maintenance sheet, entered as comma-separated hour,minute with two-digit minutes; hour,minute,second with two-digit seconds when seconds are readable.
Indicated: 11,57
